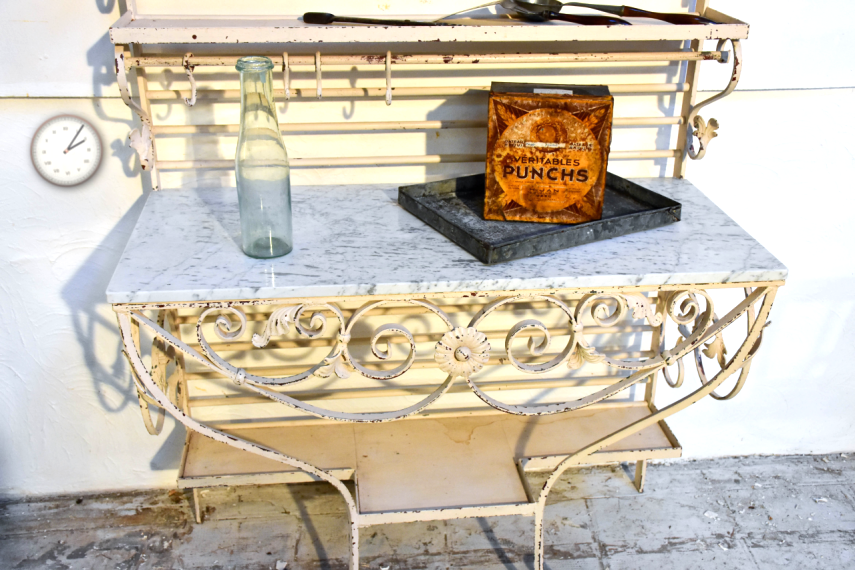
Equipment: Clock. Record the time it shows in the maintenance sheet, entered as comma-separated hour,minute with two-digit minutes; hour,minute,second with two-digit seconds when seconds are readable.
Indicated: 2,06
